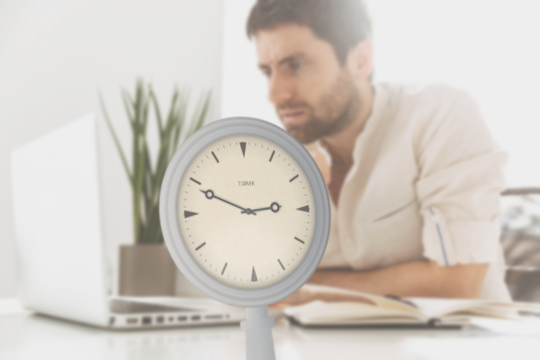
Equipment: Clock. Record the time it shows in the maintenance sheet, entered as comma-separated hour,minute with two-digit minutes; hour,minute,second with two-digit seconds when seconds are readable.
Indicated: 2,49
